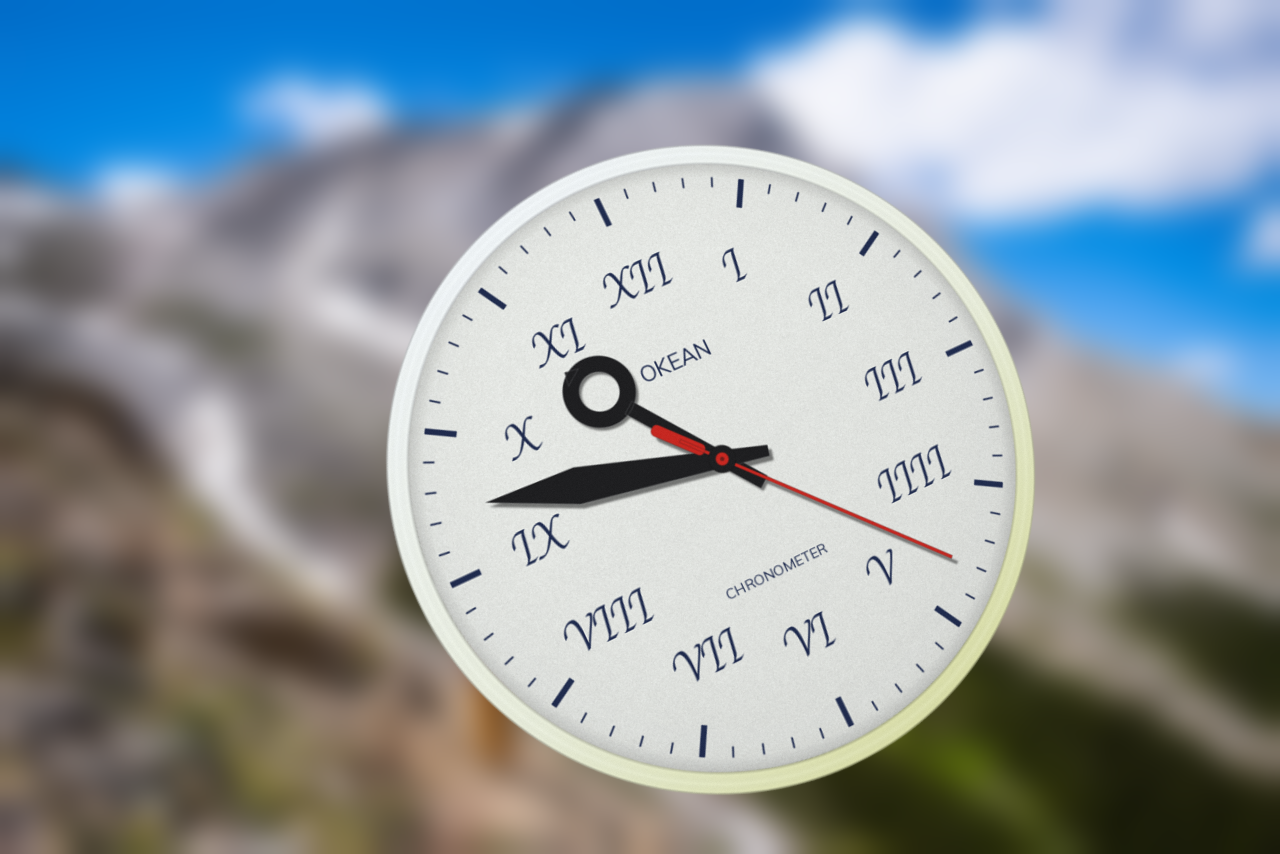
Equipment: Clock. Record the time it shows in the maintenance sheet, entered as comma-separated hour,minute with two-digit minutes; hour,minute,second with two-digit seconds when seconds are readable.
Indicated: 10,47,23
